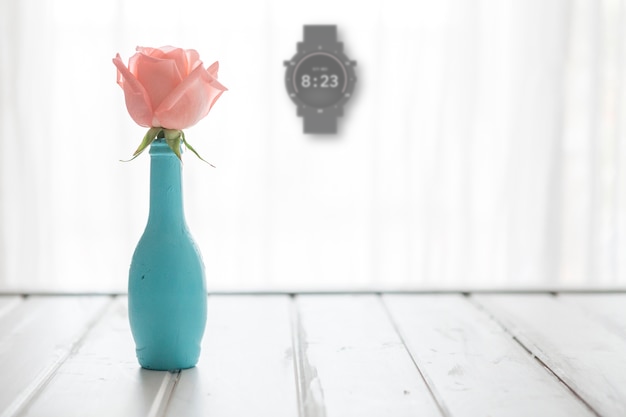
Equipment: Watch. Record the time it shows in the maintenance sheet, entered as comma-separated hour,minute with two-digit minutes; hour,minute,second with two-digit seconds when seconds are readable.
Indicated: 8,23
